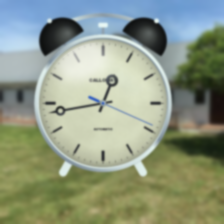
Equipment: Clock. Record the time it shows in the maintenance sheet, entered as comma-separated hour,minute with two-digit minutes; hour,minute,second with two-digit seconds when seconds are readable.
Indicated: 12,43,19
